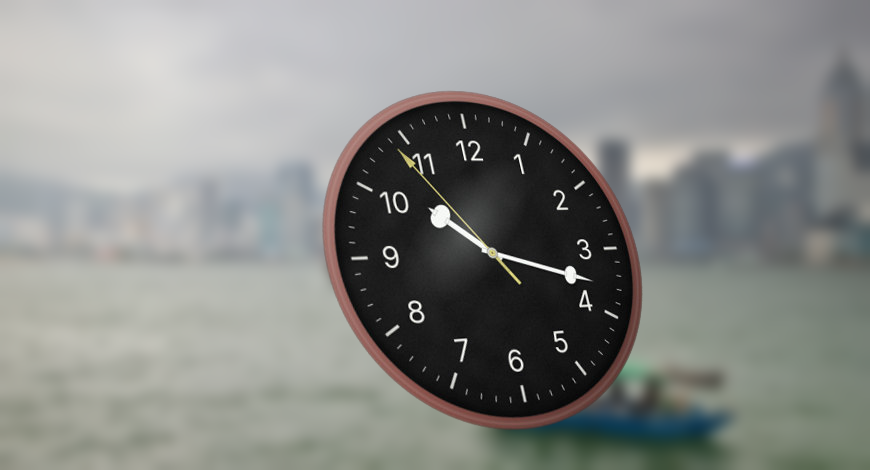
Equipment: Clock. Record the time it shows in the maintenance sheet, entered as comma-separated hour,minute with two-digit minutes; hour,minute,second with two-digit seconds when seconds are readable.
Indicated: 10,17,54
